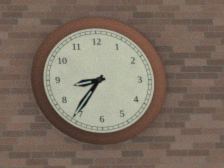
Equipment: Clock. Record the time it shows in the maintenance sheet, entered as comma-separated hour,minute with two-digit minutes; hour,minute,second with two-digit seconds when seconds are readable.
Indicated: 8,36
